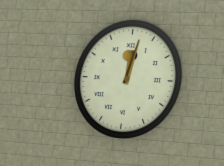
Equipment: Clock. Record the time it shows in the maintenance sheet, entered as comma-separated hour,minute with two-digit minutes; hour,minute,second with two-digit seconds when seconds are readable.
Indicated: 12,02
